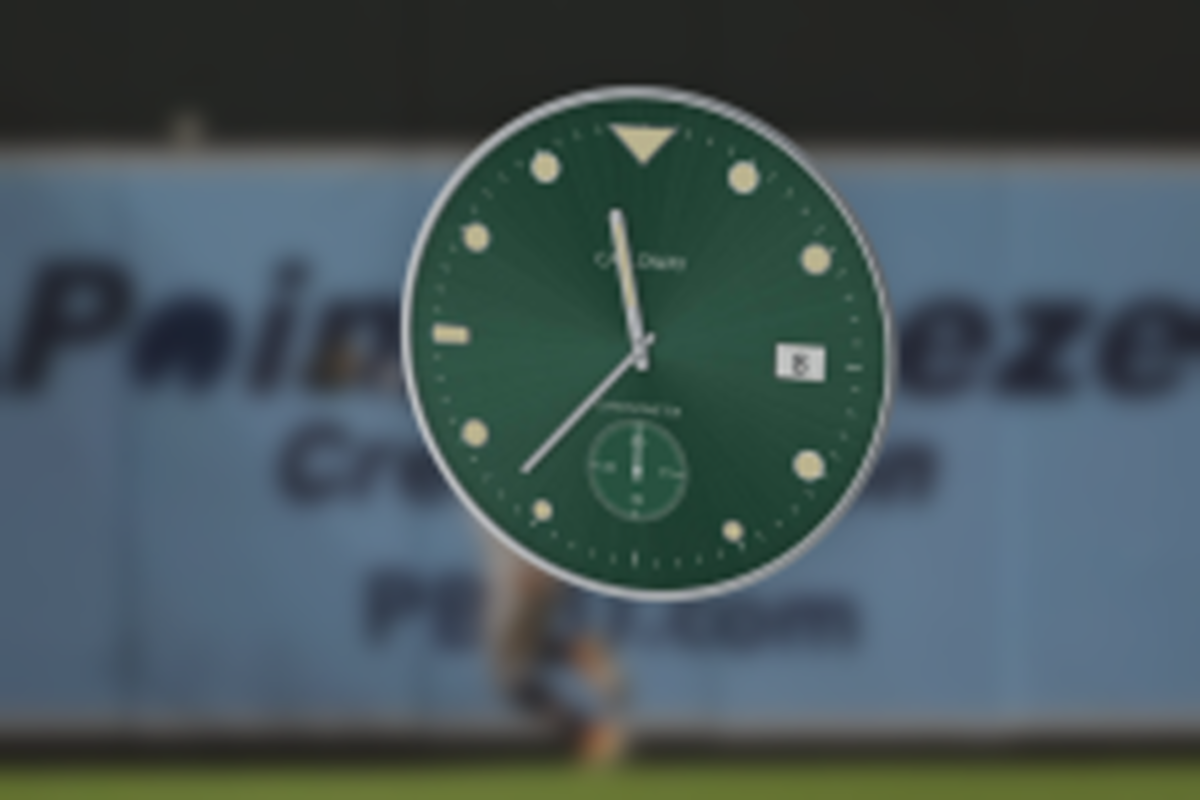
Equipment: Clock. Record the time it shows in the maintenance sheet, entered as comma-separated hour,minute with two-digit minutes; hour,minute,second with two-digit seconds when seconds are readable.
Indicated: 11,37
